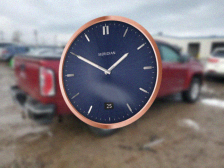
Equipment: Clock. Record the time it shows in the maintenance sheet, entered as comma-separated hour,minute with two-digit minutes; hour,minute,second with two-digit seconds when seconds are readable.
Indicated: 1,50
